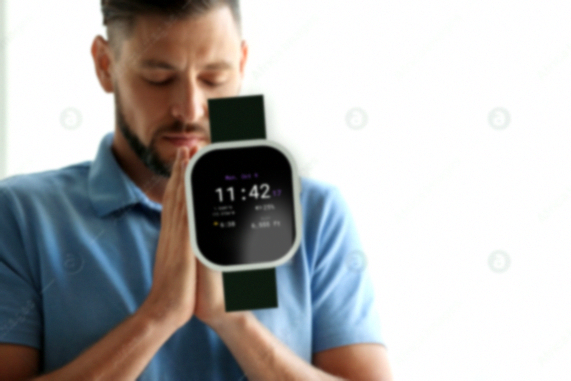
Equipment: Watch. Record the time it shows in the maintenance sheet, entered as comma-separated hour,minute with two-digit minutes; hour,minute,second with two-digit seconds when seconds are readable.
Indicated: 11,42
